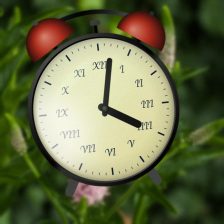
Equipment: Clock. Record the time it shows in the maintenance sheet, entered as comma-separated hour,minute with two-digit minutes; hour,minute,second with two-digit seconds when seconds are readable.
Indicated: 4,02
